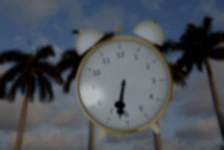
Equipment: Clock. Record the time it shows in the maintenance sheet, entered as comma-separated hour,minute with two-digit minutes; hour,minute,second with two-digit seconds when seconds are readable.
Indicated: 6,32
